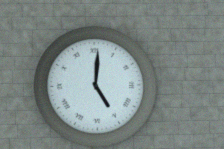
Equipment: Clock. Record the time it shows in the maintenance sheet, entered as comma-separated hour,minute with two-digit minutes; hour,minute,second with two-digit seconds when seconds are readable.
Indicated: 5,01
